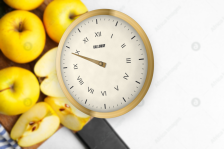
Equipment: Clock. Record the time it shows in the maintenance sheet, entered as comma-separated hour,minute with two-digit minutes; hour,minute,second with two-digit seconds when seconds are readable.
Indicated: 9,49
